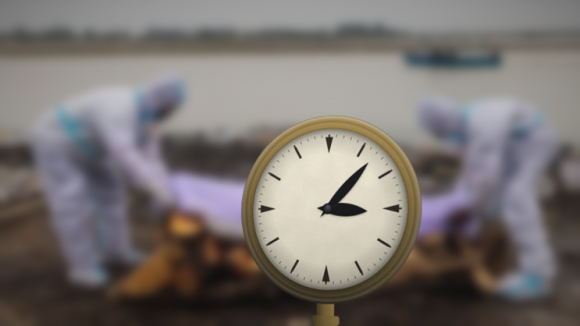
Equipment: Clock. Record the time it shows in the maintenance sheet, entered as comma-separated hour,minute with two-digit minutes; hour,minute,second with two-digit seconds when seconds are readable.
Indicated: 3,07
